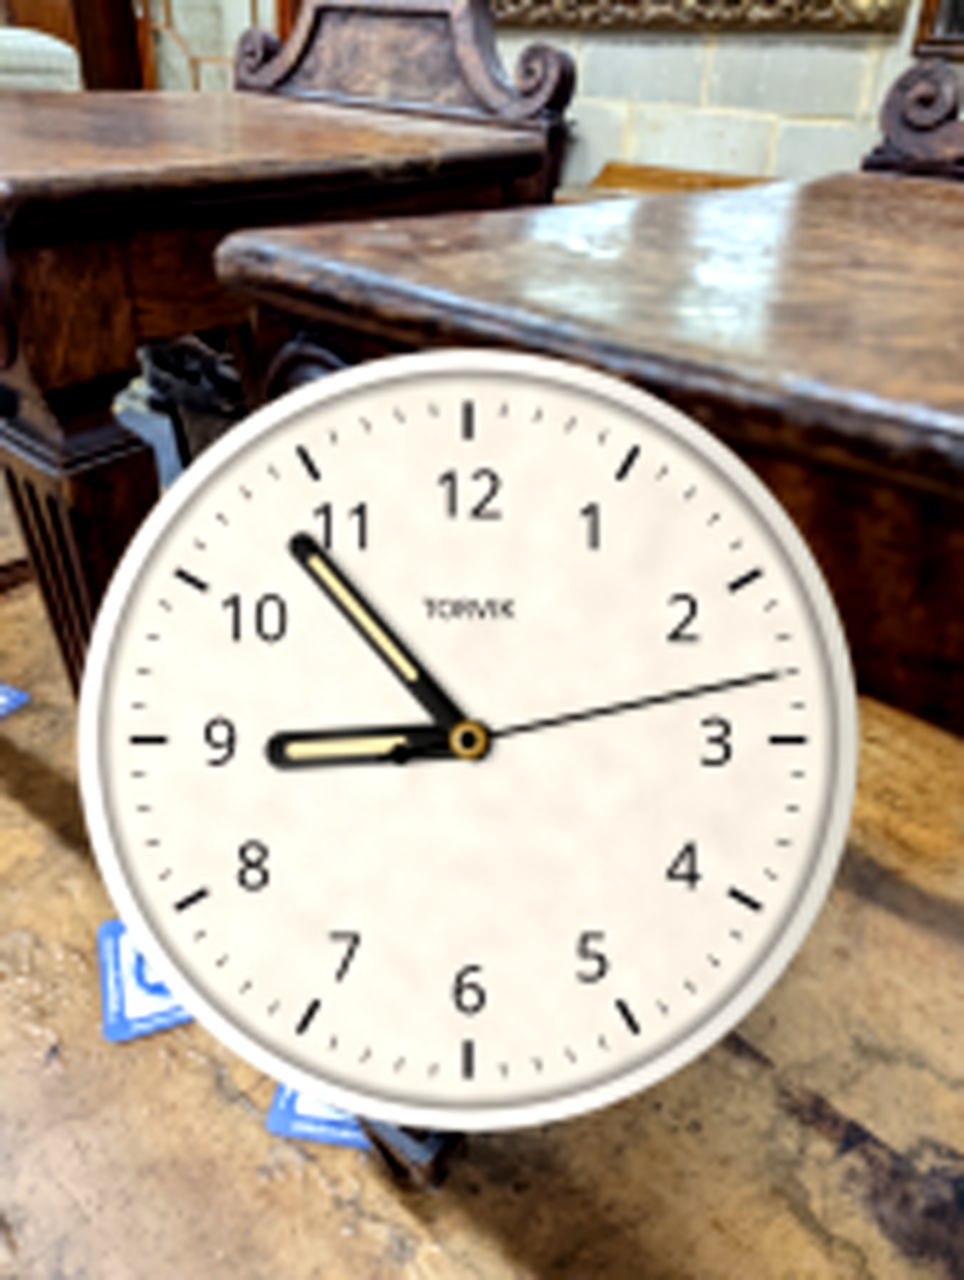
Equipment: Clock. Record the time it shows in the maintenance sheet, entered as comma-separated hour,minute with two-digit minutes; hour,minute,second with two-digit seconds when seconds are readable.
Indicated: 8,53,13
